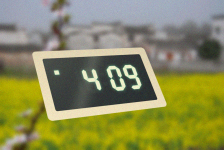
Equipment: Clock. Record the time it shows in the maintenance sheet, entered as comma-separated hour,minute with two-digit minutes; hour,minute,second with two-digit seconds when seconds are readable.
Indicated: 4,09
